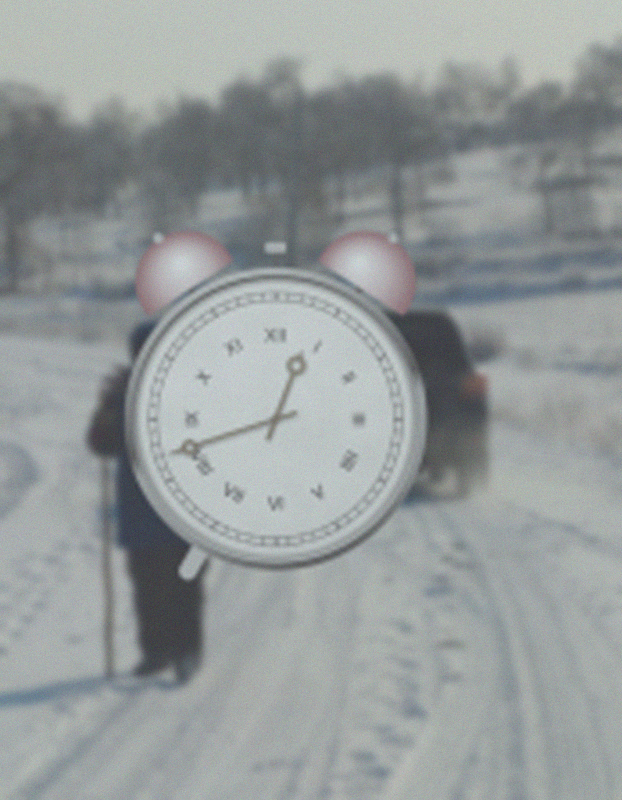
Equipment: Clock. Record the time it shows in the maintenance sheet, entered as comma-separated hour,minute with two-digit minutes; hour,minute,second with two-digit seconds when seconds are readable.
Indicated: 12,42
